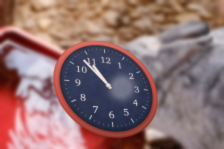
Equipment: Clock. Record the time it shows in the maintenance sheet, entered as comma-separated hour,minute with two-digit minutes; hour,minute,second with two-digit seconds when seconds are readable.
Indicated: 10,53
